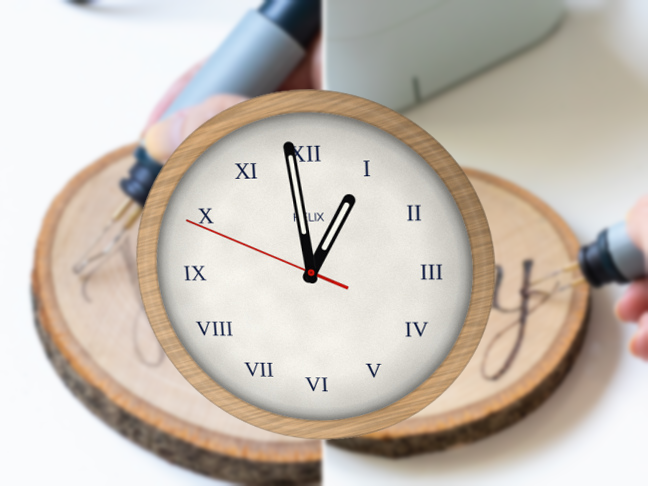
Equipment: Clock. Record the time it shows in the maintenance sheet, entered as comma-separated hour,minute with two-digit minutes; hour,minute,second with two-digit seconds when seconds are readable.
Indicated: 12,58,49
